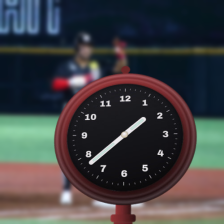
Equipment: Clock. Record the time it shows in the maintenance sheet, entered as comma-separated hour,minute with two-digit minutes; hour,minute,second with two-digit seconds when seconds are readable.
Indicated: 1,38
